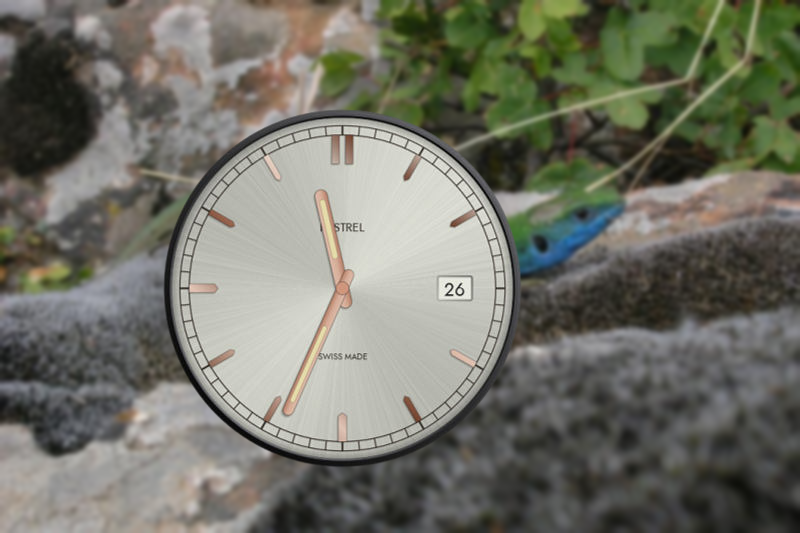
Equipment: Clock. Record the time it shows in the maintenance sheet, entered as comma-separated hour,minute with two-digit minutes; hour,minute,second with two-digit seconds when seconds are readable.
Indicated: 11,34
